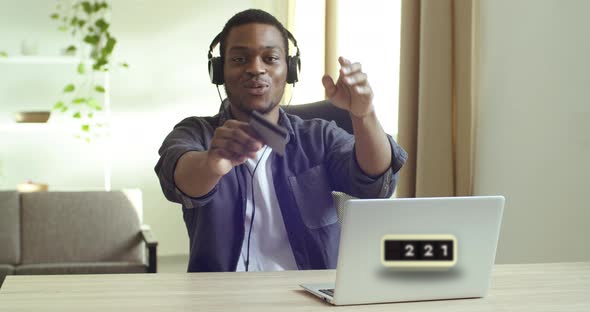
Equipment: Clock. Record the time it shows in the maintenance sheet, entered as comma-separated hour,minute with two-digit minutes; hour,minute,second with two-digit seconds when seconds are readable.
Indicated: 2,21
